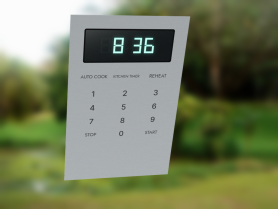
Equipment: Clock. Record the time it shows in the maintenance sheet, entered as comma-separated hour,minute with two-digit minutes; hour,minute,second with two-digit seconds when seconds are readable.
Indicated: 8,36
